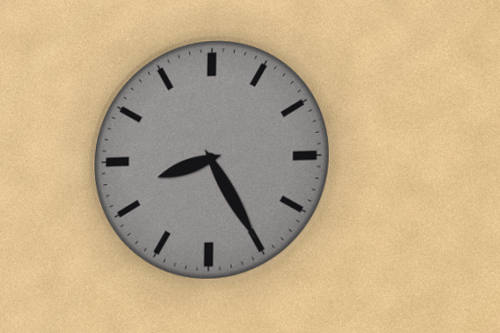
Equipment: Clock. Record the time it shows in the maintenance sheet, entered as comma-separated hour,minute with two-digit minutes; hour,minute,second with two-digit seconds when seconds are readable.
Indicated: 8,25
